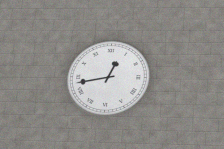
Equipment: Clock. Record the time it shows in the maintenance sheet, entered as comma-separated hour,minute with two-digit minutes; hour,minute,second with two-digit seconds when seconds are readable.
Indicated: 12,43
